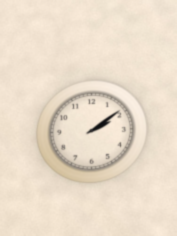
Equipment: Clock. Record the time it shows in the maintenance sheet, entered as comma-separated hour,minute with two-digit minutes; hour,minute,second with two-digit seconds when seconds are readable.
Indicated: 2,09
